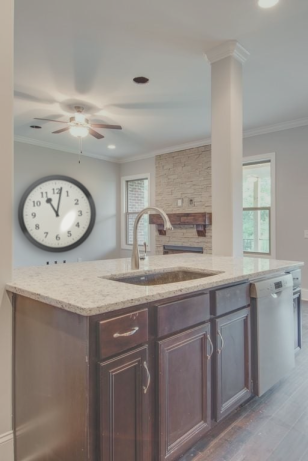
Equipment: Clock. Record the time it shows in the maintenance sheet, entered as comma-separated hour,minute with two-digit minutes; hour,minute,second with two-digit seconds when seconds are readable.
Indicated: 11,02
